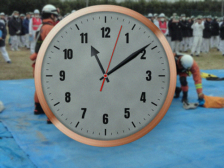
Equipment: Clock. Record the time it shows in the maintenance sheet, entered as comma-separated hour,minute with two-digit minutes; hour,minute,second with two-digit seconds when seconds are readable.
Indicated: 11,09,03
